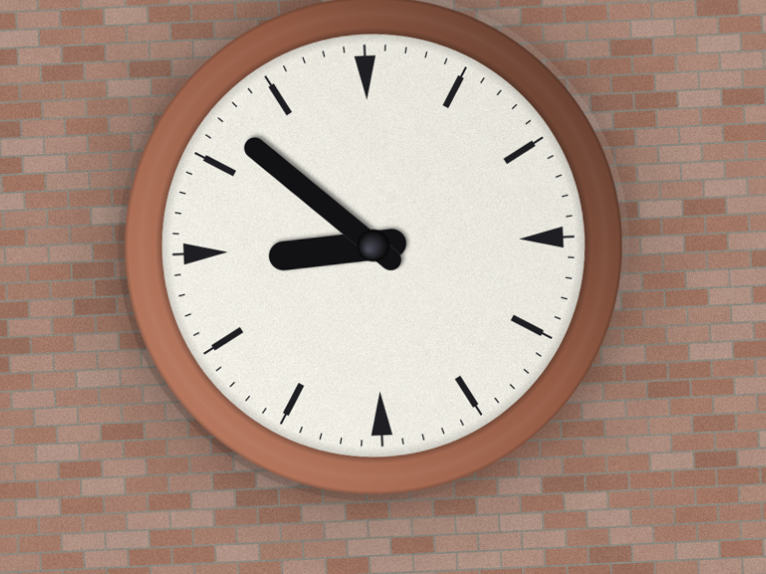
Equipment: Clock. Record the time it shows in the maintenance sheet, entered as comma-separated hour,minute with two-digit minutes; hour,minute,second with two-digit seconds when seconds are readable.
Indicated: 8,52
